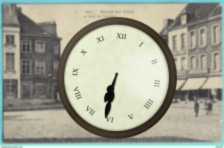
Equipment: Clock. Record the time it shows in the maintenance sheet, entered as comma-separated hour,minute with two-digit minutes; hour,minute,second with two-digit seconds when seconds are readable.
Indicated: 6,31
